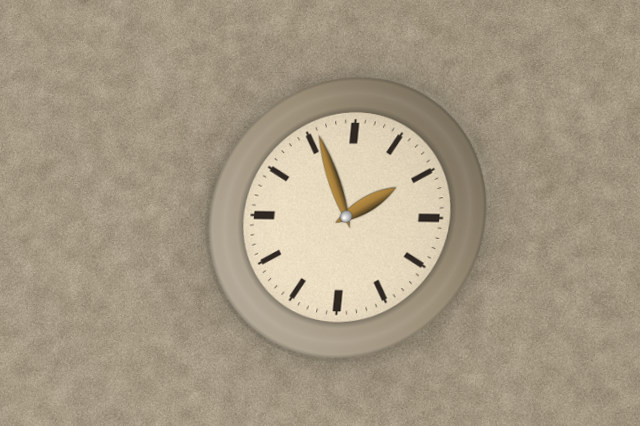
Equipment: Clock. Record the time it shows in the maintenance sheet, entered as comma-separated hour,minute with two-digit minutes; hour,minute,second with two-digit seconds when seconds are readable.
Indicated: 1,56
